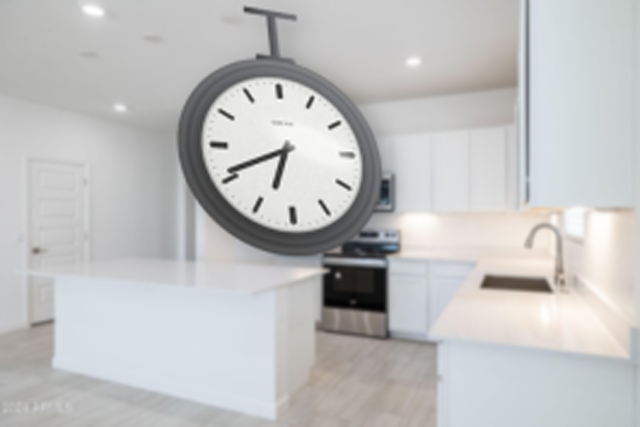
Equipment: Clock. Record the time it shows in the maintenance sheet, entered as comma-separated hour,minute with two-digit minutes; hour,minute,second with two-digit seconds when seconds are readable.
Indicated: 6,41
